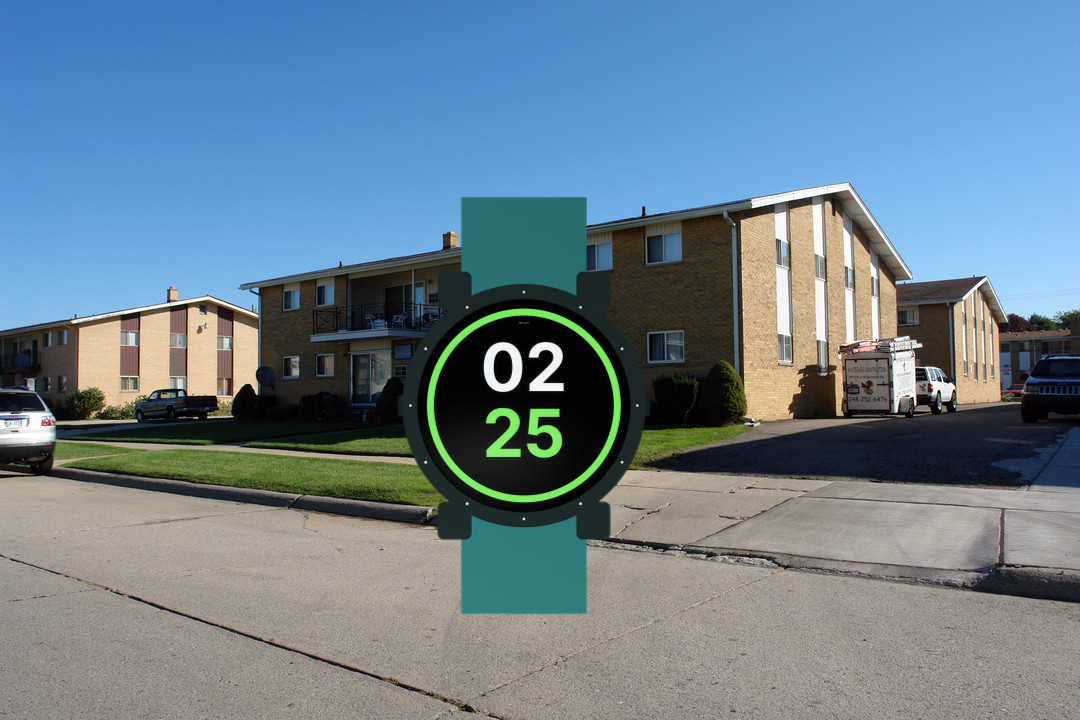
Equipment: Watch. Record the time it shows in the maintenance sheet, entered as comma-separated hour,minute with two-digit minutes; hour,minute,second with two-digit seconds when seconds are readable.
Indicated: 2,25
